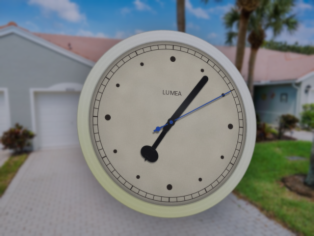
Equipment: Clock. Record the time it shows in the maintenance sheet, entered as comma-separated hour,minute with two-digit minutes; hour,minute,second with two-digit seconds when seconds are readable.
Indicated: 7,06,10
